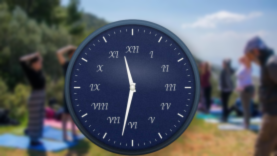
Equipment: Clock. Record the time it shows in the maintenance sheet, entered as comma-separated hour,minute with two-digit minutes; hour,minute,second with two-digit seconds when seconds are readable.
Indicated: 11,32
